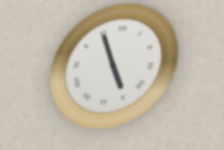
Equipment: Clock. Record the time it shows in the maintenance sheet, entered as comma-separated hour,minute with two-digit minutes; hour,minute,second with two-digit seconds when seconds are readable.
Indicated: 4,55
